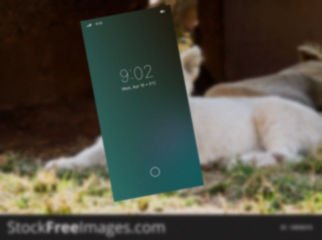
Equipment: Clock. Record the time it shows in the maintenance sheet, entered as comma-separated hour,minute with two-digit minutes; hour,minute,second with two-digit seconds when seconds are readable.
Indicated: 9,02
